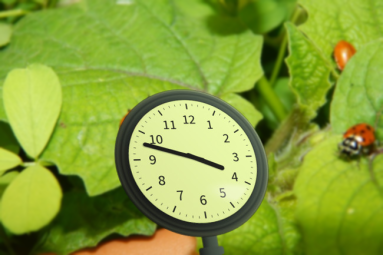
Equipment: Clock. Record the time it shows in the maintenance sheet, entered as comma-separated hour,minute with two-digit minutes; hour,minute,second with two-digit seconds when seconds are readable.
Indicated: 3,48
